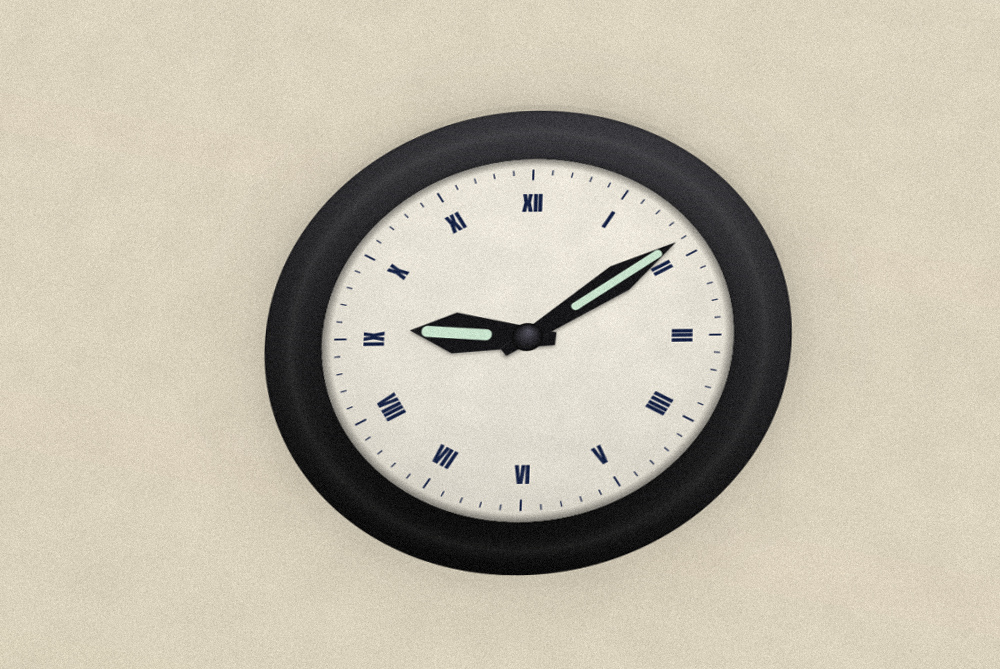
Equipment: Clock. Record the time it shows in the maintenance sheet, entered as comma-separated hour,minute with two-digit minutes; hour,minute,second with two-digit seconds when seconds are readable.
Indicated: 9,09
